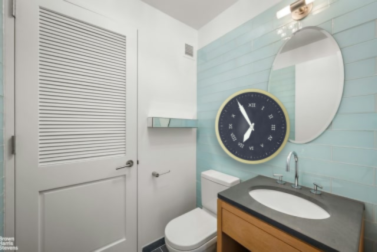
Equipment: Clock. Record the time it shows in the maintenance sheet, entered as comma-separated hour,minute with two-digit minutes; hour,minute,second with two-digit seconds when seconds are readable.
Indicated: 6,55
